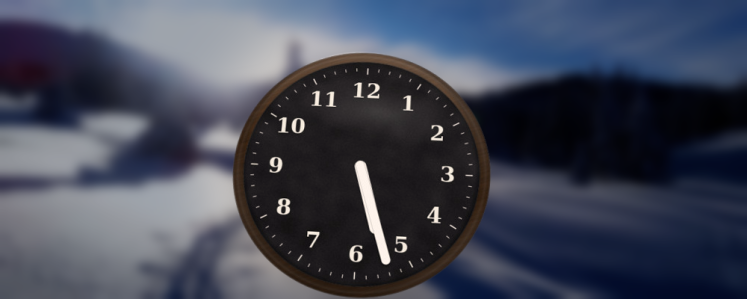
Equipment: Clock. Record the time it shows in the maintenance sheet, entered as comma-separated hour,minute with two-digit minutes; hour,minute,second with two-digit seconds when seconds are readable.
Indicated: 5,27
